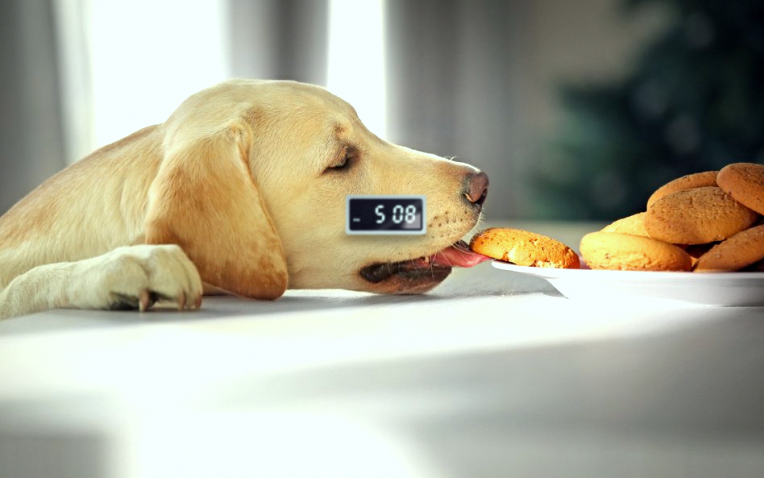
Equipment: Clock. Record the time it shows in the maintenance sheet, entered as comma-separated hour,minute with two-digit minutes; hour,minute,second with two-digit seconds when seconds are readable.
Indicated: 5,08
